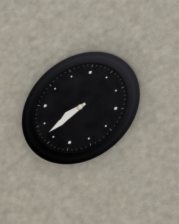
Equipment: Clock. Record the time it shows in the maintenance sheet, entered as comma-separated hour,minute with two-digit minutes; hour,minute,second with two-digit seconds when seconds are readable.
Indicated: 7,37
